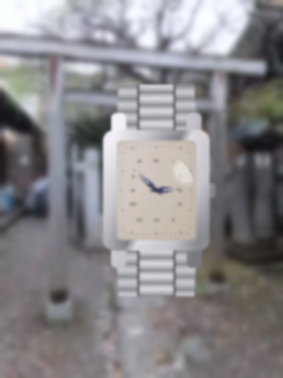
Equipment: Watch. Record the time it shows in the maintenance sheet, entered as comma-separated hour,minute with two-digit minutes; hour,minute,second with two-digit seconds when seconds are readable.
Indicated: 2,52
